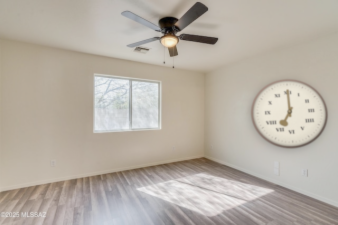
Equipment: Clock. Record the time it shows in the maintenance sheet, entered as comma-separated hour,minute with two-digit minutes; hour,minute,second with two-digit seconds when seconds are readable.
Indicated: 7,00
